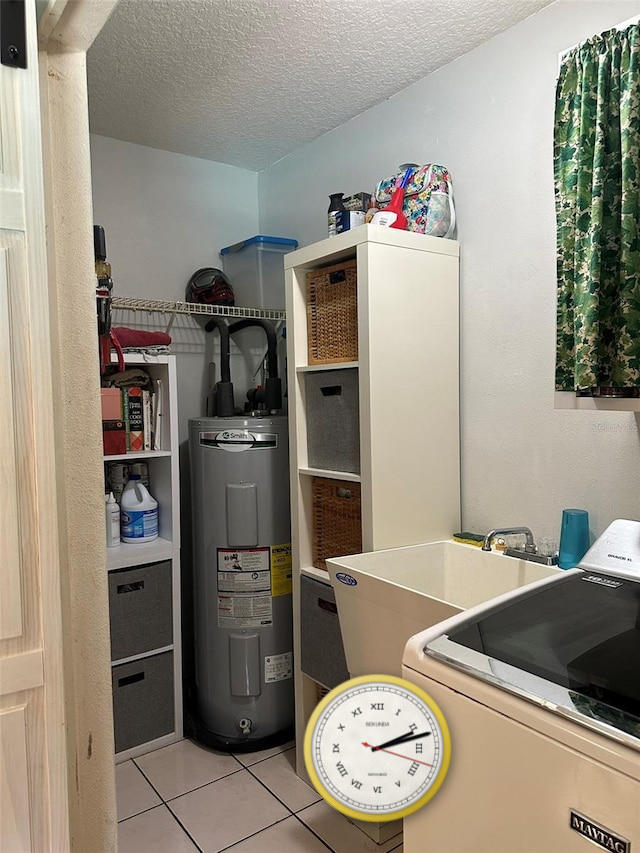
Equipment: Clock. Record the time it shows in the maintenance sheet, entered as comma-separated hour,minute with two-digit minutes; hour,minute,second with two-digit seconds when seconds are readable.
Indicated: 2,12,18
